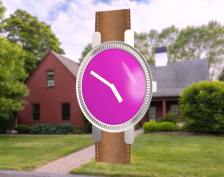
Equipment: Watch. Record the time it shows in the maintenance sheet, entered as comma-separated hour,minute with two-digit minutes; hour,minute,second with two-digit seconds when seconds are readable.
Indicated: 4,50
